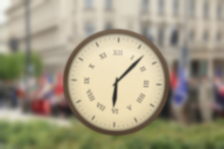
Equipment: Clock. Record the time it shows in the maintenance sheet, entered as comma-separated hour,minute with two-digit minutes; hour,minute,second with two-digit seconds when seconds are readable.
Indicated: 6,07
